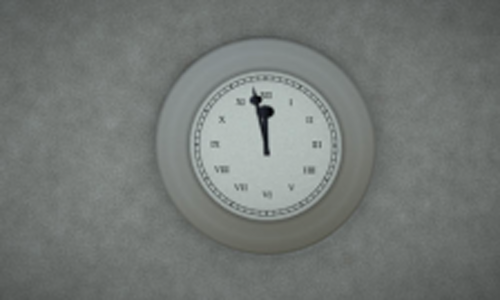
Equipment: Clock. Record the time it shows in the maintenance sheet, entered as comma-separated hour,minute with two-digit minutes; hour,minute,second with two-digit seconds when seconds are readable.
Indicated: 11,58
